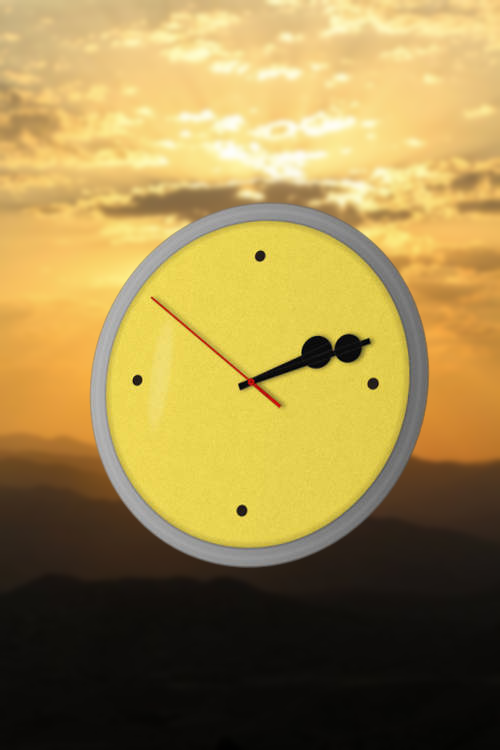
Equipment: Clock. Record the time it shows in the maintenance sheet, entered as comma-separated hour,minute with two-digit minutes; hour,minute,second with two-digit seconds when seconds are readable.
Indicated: 2,11,51
